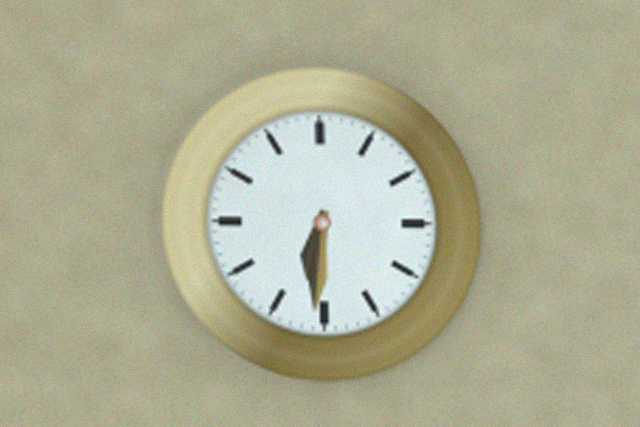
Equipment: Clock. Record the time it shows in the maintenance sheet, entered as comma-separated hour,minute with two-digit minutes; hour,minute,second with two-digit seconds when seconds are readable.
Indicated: 6,31
